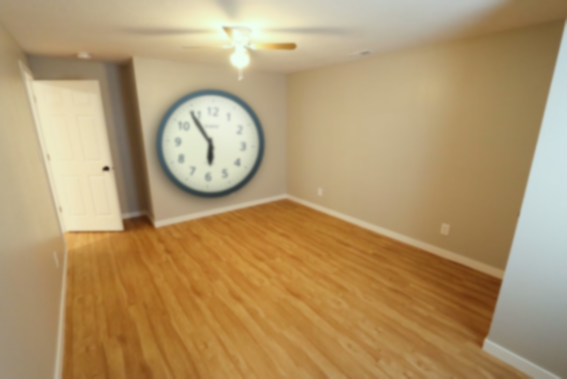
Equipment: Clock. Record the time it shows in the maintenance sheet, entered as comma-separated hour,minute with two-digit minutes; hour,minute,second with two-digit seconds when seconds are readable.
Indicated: 5,54
